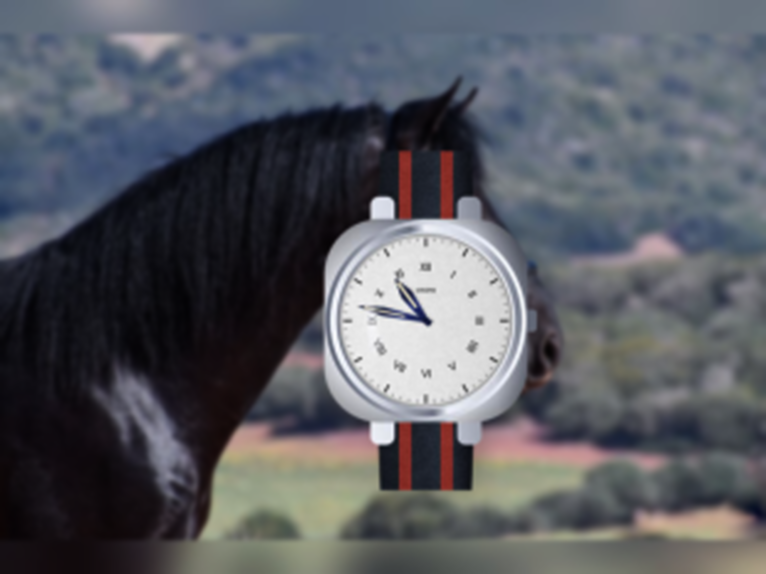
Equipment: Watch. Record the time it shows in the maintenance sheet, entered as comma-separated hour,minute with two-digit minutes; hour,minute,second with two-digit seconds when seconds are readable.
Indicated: 10,47
